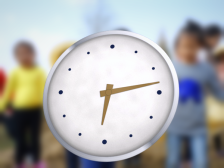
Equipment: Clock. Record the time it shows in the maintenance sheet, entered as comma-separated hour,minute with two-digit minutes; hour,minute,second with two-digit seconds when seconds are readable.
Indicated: 6,13
